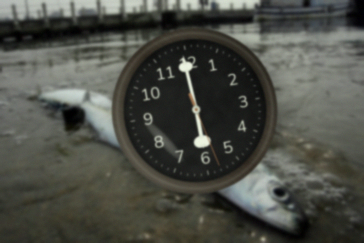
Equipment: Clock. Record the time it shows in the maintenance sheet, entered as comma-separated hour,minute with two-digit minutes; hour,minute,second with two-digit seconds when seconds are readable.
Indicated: 5,59,28
